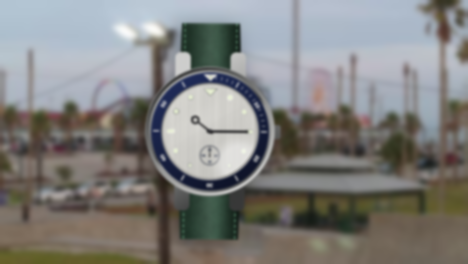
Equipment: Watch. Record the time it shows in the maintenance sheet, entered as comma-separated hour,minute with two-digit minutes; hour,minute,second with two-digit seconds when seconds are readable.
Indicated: 10,15
